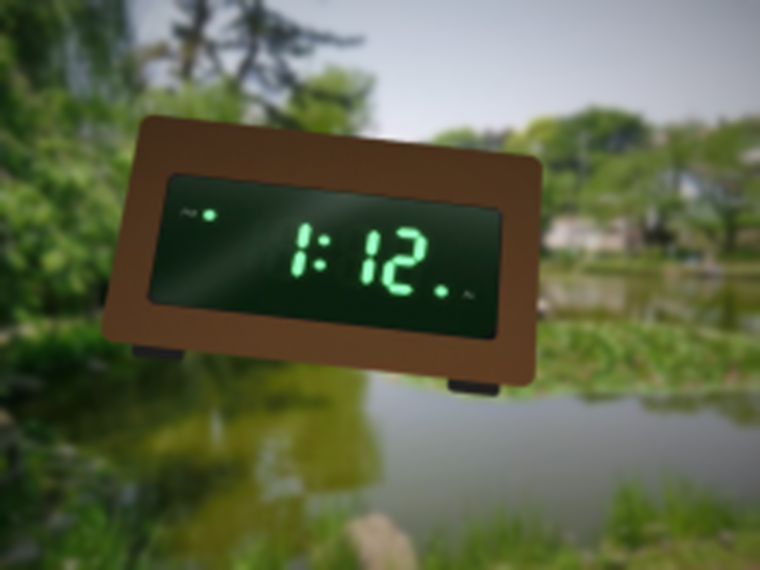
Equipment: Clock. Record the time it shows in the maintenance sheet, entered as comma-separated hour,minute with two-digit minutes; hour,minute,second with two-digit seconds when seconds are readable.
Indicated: 1,12
